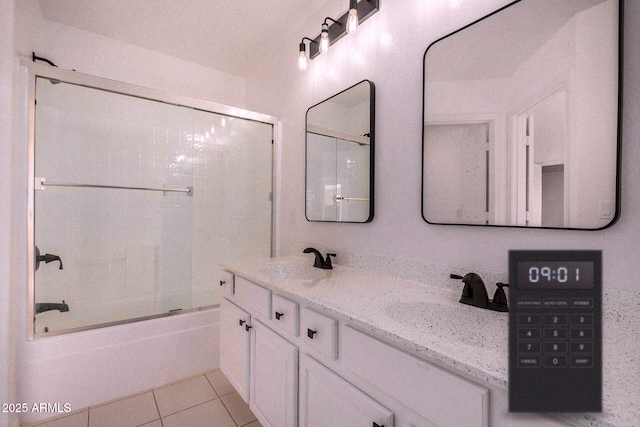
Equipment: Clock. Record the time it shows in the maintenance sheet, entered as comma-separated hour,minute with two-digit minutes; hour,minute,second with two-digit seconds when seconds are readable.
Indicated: 9,01
